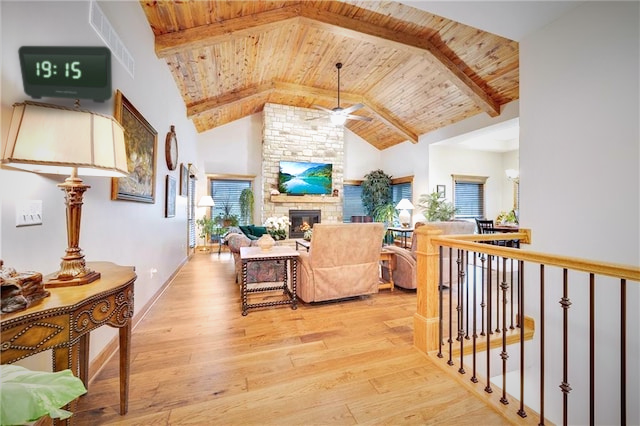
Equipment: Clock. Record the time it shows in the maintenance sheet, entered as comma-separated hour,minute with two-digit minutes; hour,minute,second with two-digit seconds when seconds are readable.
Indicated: 19,15
